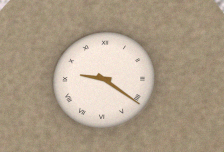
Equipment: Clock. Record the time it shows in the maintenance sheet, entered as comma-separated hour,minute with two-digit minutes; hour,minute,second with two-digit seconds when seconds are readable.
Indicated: 9,21
